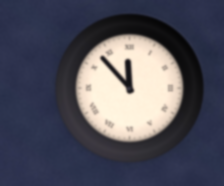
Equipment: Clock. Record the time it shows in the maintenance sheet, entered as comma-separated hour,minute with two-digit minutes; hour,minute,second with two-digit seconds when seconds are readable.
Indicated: 11,53
